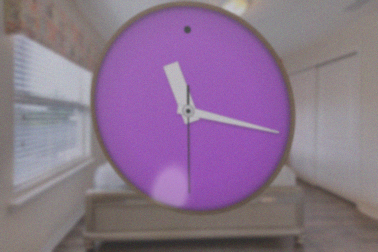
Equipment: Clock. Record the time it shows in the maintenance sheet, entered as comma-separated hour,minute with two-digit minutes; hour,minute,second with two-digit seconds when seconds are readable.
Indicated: 11,16,30
